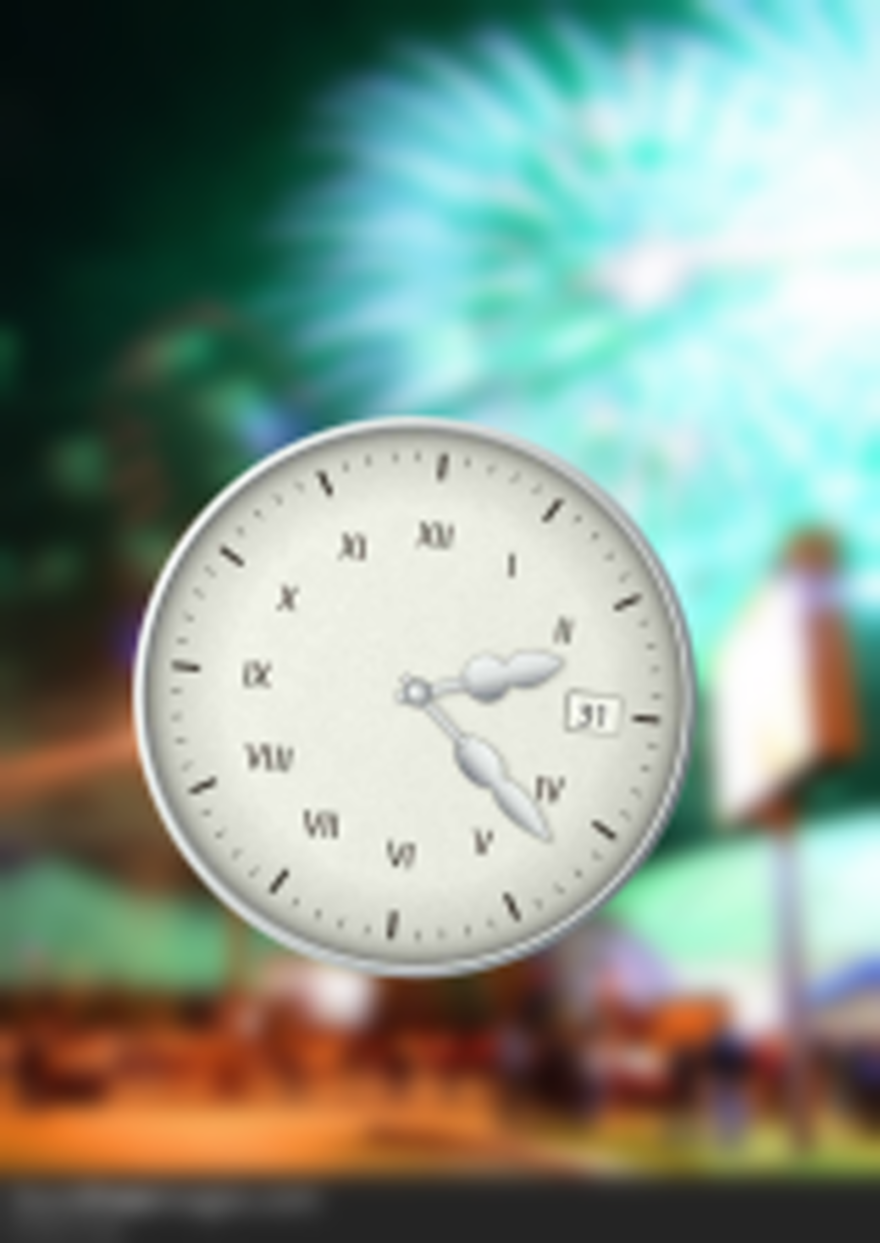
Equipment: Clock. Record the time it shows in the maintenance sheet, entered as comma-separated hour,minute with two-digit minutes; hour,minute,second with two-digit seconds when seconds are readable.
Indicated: 2,22
